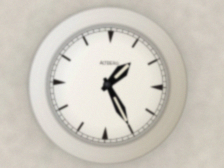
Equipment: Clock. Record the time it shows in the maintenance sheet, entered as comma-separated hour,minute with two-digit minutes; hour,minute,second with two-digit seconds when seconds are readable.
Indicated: 1,25
